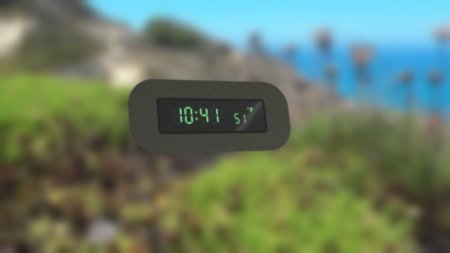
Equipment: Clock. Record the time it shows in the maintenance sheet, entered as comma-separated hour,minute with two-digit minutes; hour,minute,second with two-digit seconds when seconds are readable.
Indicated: 10,41
